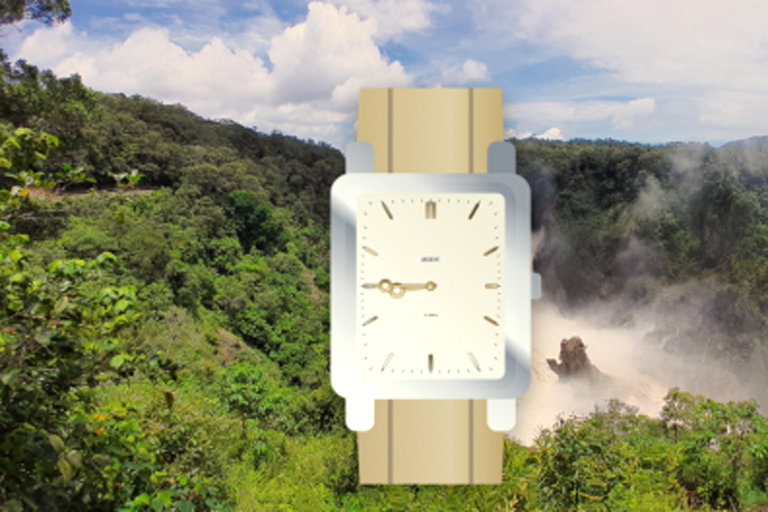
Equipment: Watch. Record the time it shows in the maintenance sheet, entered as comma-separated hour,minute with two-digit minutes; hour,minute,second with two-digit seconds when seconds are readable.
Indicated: 8,45
